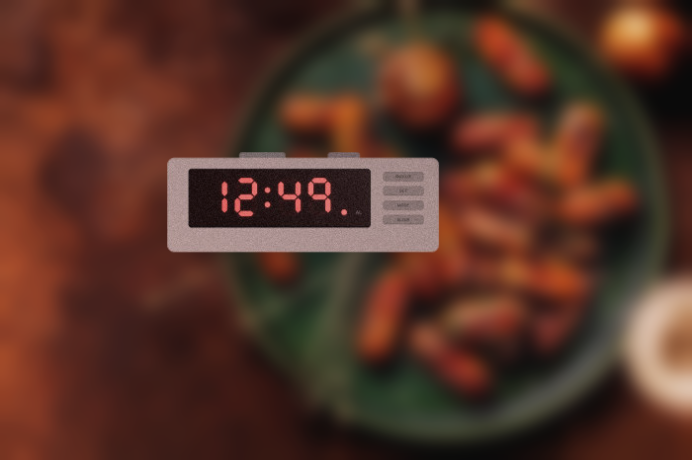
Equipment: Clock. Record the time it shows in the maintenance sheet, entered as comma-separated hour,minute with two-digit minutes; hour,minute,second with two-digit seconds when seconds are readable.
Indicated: 12,49
